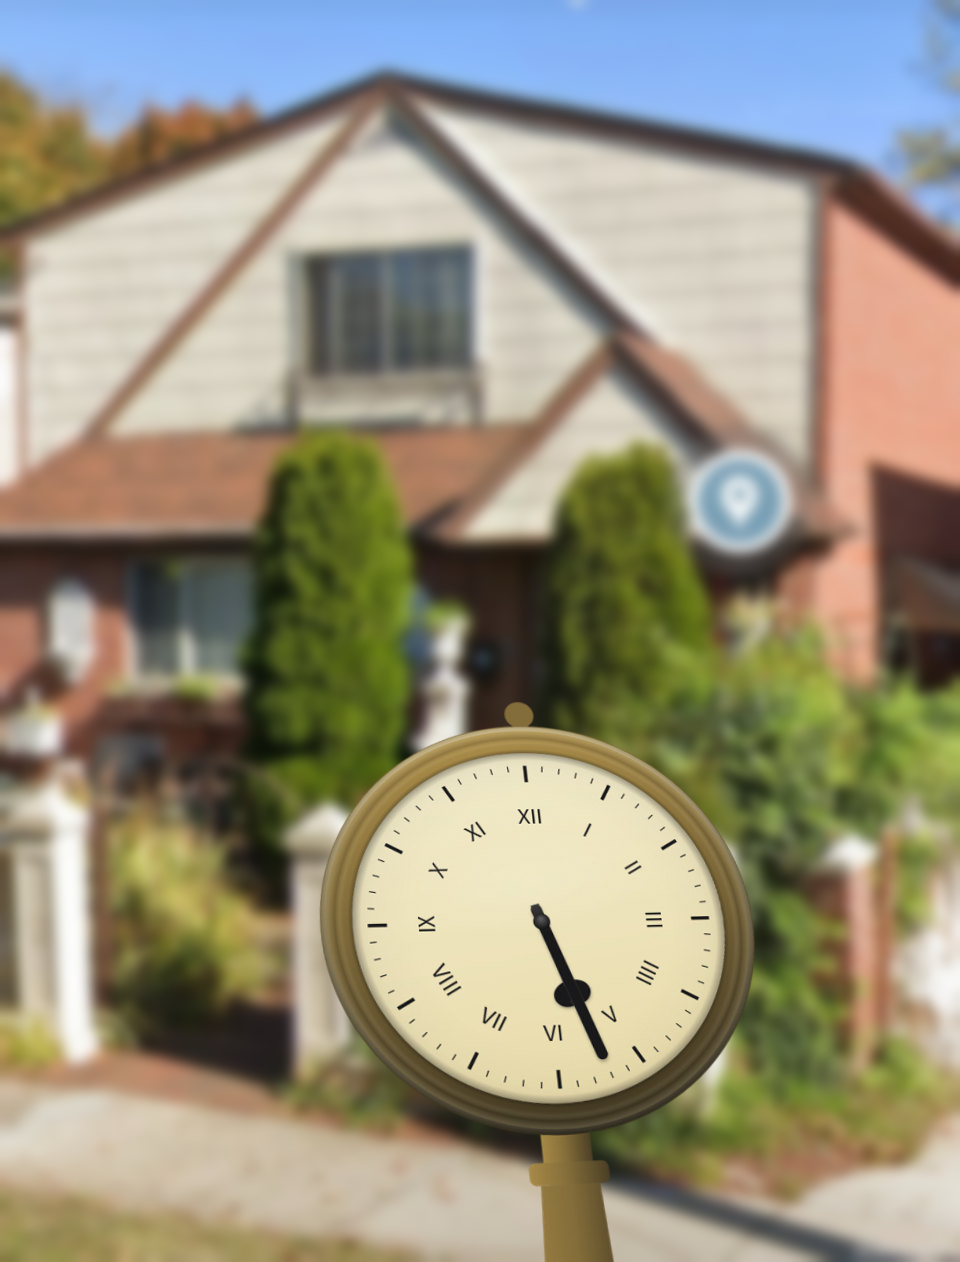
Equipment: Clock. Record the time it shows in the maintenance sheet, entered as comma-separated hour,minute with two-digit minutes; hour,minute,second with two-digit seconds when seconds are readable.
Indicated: 5,27
